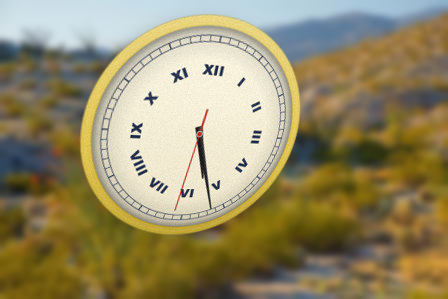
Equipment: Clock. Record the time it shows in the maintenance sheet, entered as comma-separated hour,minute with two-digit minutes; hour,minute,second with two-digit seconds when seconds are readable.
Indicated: 5,26,31
